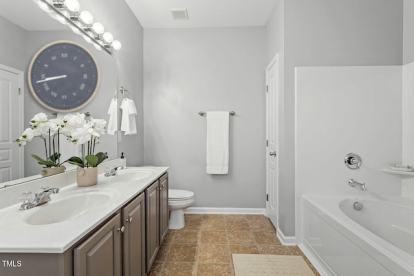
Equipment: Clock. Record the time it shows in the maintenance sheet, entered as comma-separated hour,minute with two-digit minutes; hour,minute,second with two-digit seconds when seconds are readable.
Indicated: 8,43
